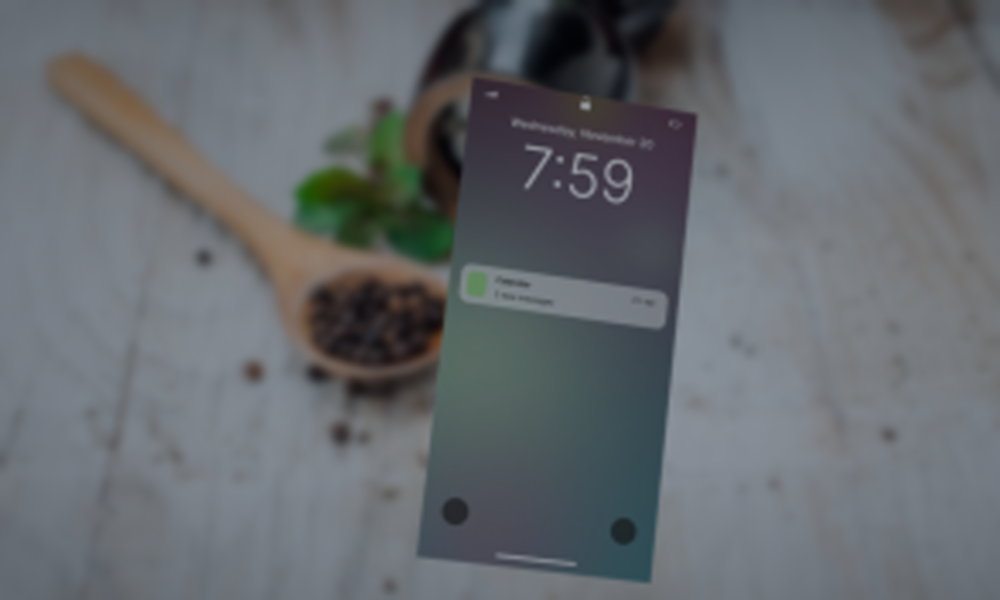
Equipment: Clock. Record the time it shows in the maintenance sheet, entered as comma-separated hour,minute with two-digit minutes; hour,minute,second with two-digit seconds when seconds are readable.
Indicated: 7,59
